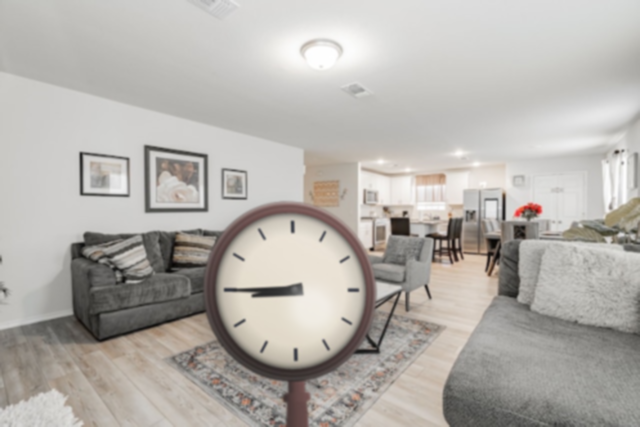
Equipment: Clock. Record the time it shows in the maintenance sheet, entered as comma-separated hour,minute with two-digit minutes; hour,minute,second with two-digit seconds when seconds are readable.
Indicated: 8,45
